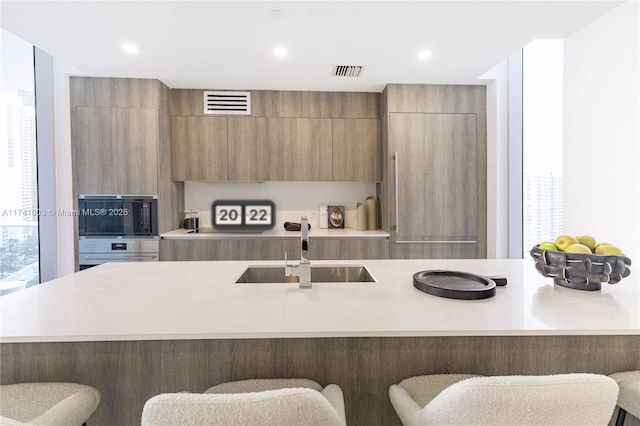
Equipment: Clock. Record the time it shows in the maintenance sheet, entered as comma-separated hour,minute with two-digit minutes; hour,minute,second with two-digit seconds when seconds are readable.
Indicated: 20,22
